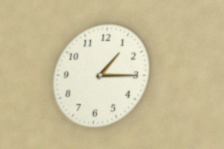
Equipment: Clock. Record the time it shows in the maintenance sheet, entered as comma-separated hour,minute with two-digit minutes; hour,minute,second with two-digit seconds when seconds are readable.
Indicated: 1,15
